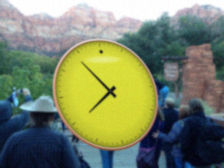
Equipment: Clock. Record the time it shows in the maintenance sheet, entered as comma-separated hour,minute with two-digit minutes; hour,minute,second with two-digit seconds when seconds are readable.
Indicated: 7,54
